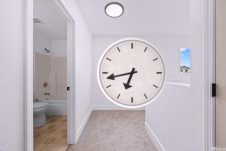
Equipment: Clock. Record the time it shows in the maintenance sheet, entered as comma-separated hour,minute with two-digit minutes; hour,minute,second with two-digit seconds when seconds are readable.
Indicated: 6,43
